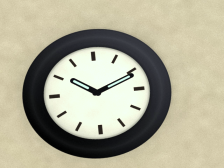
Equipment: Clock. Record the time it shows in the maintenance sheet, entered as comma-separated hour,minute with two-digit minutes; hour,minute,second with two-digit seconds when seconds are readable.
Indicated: 10,11
